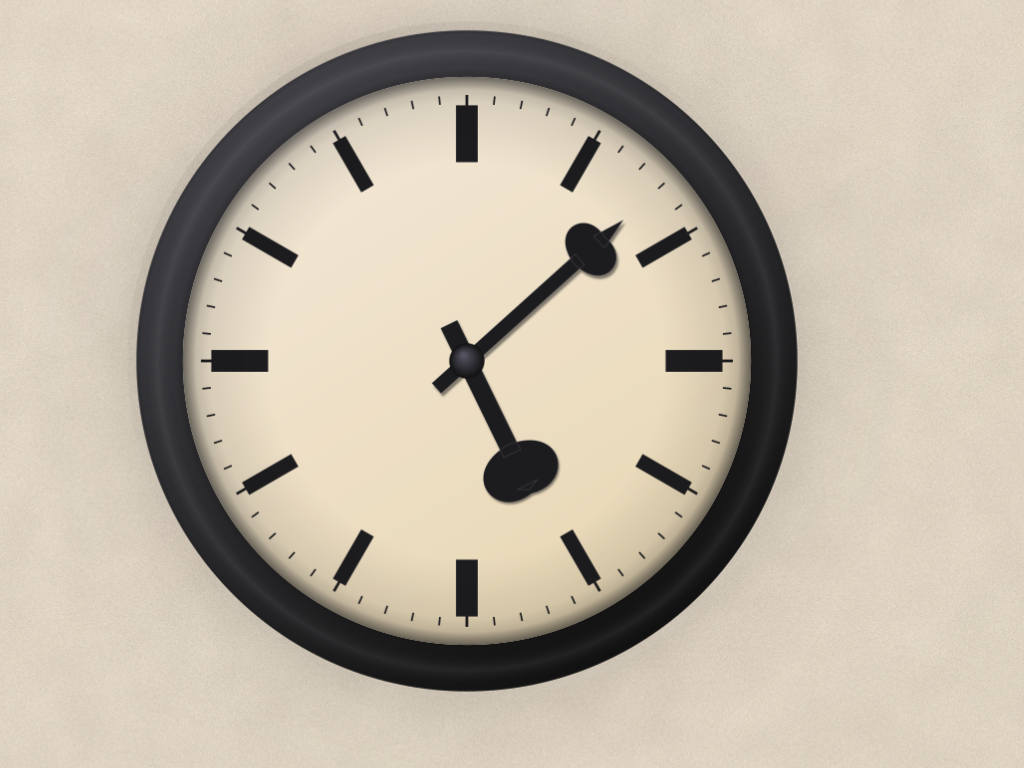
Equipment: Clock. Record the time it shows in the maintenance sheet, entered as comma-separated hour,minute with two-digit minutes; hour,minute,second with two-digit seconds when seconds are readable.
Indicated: 5,08
